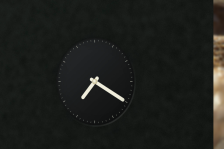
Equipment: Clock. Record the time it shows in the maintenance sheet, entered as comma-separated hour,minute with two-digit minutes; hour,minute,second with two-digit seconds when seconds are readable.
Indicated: 7,20
